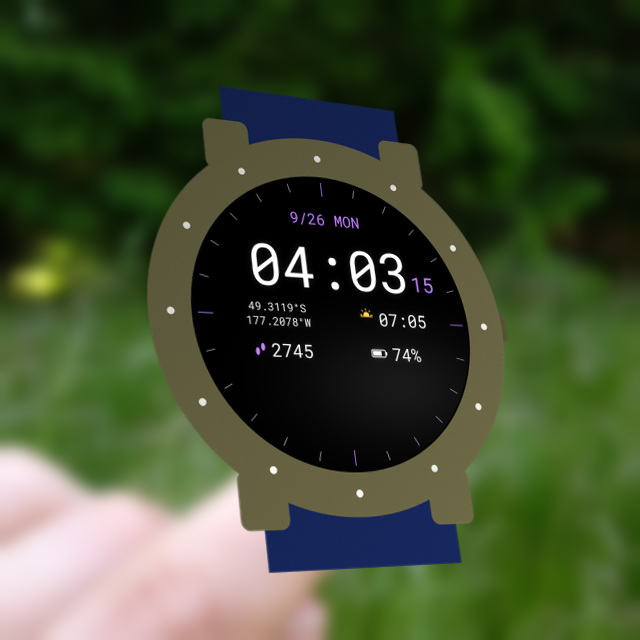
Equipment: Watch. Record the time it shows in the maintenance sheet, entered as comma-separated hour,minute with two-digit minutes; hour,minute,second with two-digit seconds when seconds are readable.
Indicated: 4,03,15
